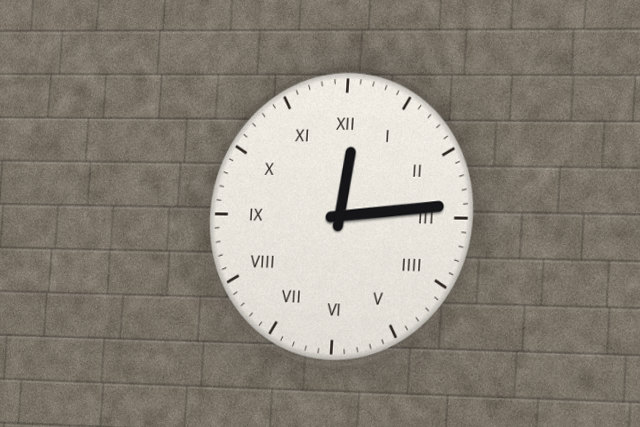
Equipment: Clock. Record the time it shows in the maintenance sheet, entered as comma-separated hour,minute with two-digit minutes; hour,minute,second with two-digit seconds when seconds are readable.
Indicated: 12,14
